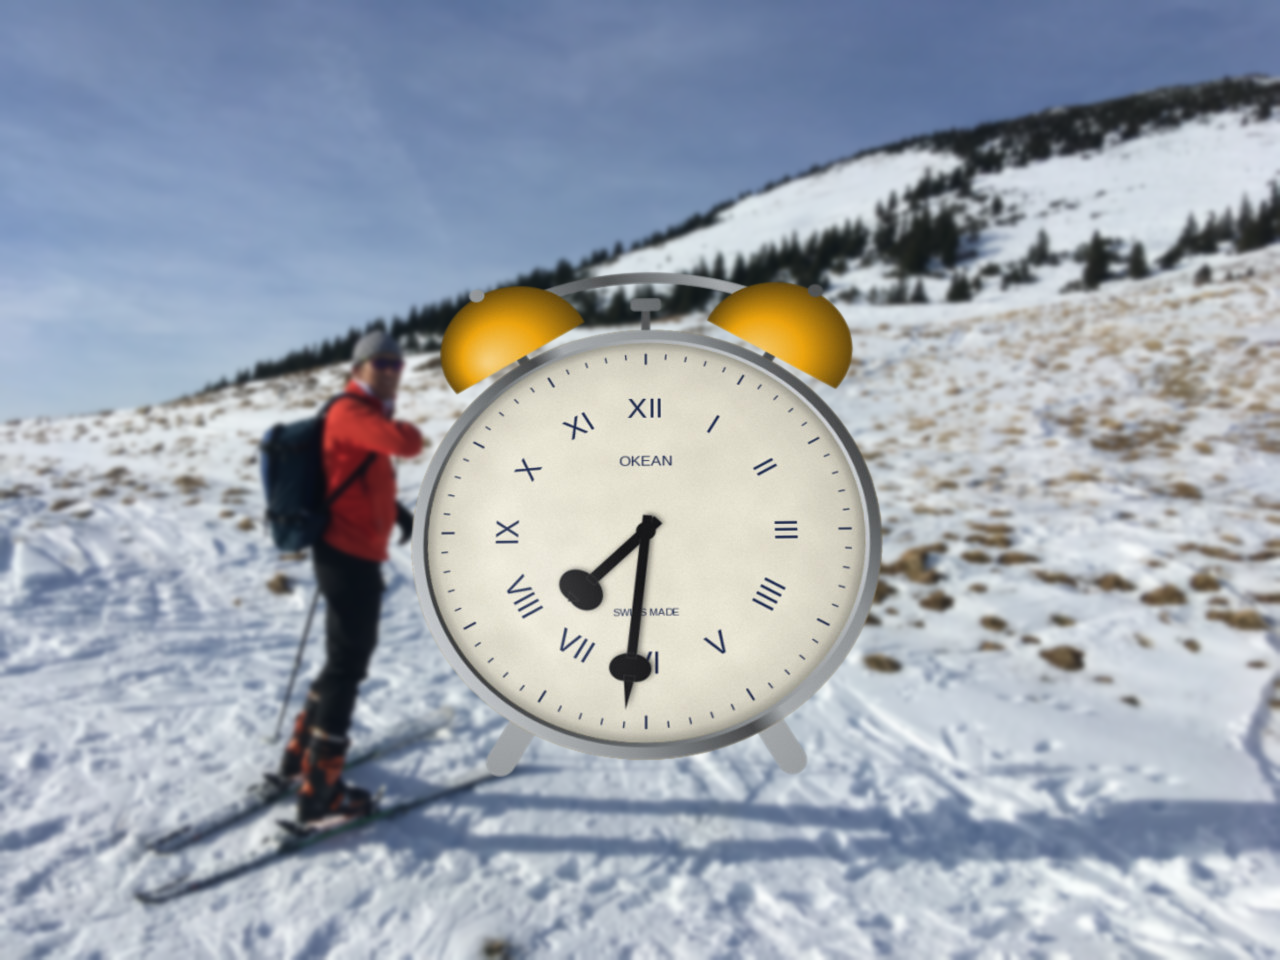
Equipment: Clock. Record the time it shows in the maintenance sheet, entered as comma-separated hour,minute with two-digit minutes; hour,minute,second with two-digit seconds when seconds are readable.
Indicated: 7,31
